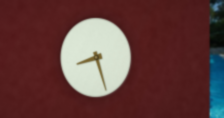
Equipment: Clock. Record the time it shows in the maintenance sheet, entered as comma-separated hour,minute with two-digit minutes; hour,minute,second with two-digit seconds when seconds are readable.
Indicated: 8,27
